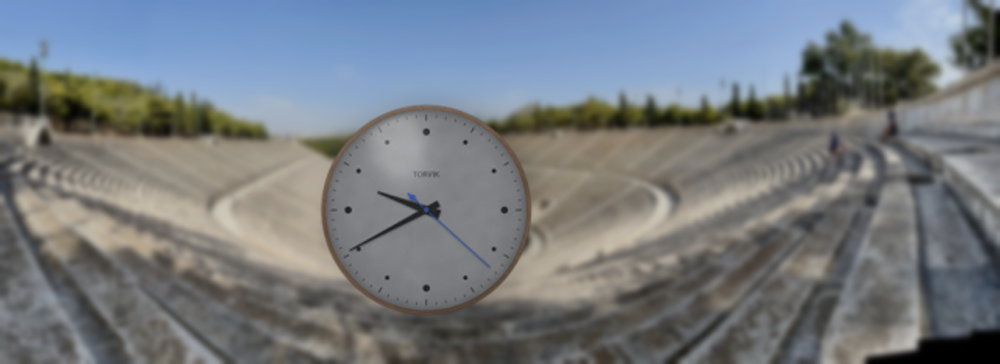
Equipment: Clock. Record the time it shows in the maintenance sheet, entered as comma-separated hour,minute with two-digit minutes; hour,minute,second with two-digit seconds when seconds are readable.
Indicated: 9,40,22
